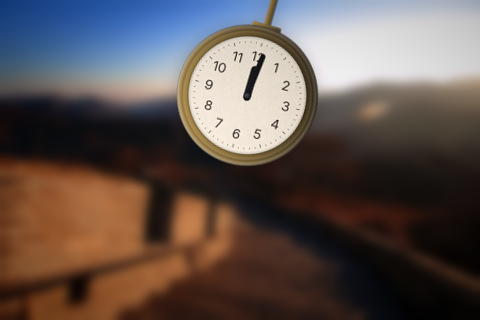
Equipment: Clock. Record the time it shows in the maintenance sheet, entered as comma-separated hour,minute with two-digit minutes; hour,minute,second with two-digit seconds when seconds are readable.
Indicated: 12,01
